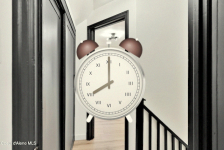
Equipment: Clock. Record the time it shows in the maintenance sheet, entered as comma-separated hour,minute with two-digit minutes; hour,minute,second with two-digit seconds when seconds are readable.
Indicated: 8,00
